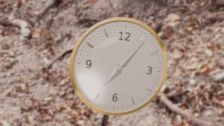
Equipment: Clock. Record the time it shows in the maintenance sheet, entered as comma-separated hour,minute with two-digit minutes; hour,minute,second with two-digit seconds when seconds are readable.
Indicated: 7,06
